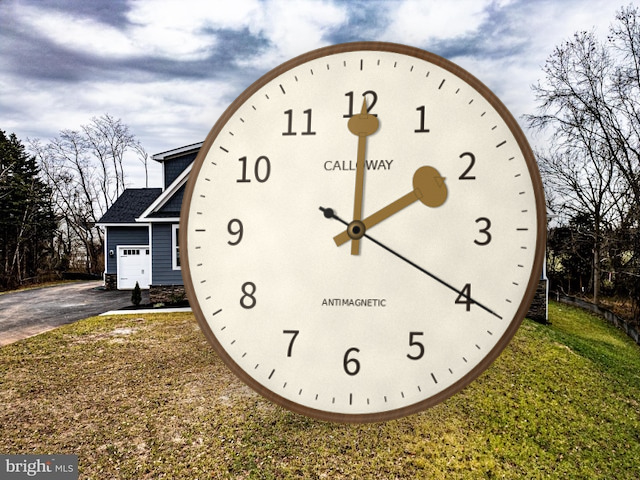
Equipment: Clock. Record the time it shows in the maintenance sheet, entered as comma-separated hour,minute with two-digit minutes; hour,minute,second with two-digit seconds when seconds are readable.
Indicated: 2,00,20
